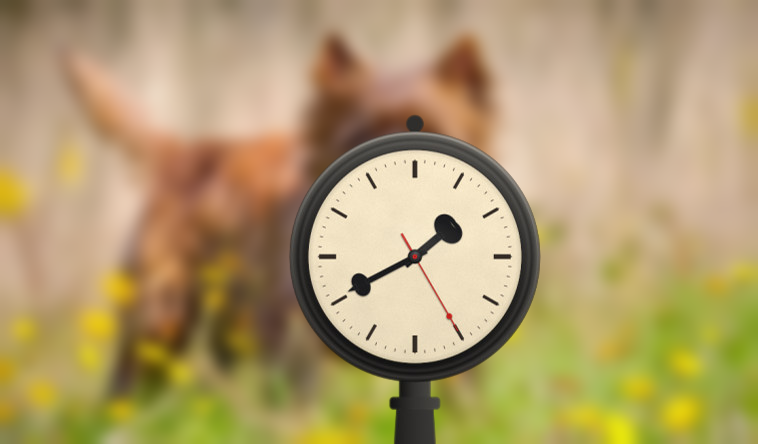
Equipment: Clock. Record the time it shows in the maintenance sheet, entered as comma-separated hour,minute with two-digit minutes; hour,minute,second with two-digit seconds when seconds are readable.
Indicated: 1,40,25
